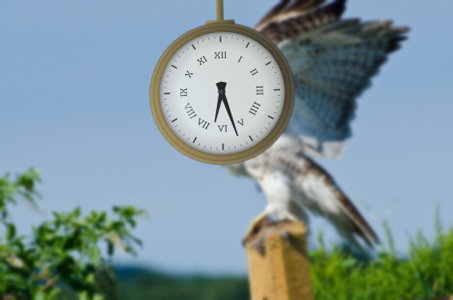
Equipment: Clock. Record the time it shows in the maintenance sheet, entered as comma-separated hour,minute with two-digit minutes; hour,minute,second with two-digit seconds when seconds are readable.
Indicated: 6,27
